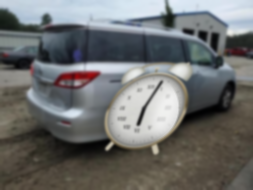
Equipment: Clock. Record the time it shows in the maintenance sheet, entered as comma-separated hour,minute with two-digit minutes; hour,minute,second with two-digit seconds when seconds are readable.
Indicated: 6,03
